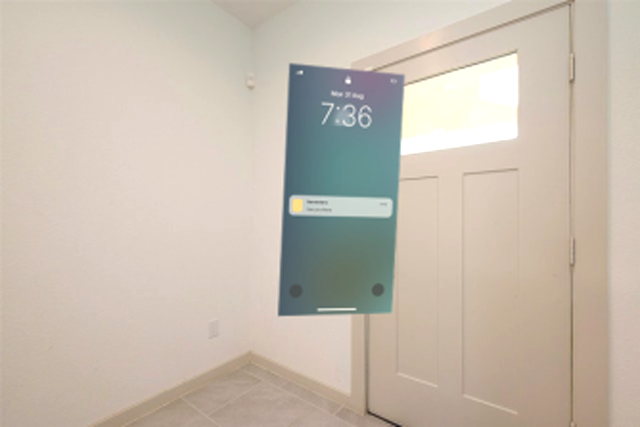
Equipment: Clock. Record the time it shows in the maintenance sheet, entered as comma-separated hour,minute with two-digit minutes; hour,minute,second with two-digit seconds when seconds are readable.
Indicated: 7,36
